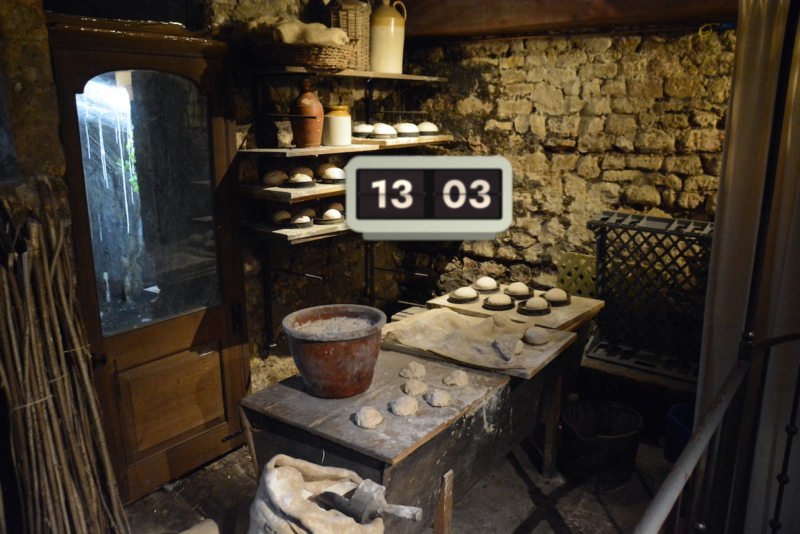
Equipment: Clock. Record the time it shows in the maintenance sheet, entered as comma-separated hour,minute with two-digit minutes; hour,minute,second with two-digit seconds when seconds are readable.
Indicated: 13,03
